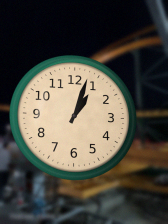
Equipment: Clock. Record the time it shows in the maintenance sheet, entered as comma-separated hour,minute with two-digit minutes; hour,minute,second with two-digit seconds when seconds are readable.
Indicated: 1,03
